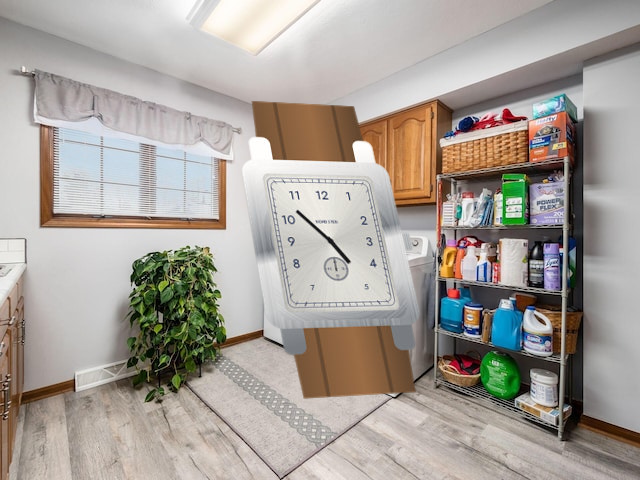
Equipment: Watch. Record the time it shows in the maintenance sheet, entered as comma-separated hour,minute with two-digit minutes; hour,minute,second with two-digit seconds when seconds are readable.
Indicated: 4,53
